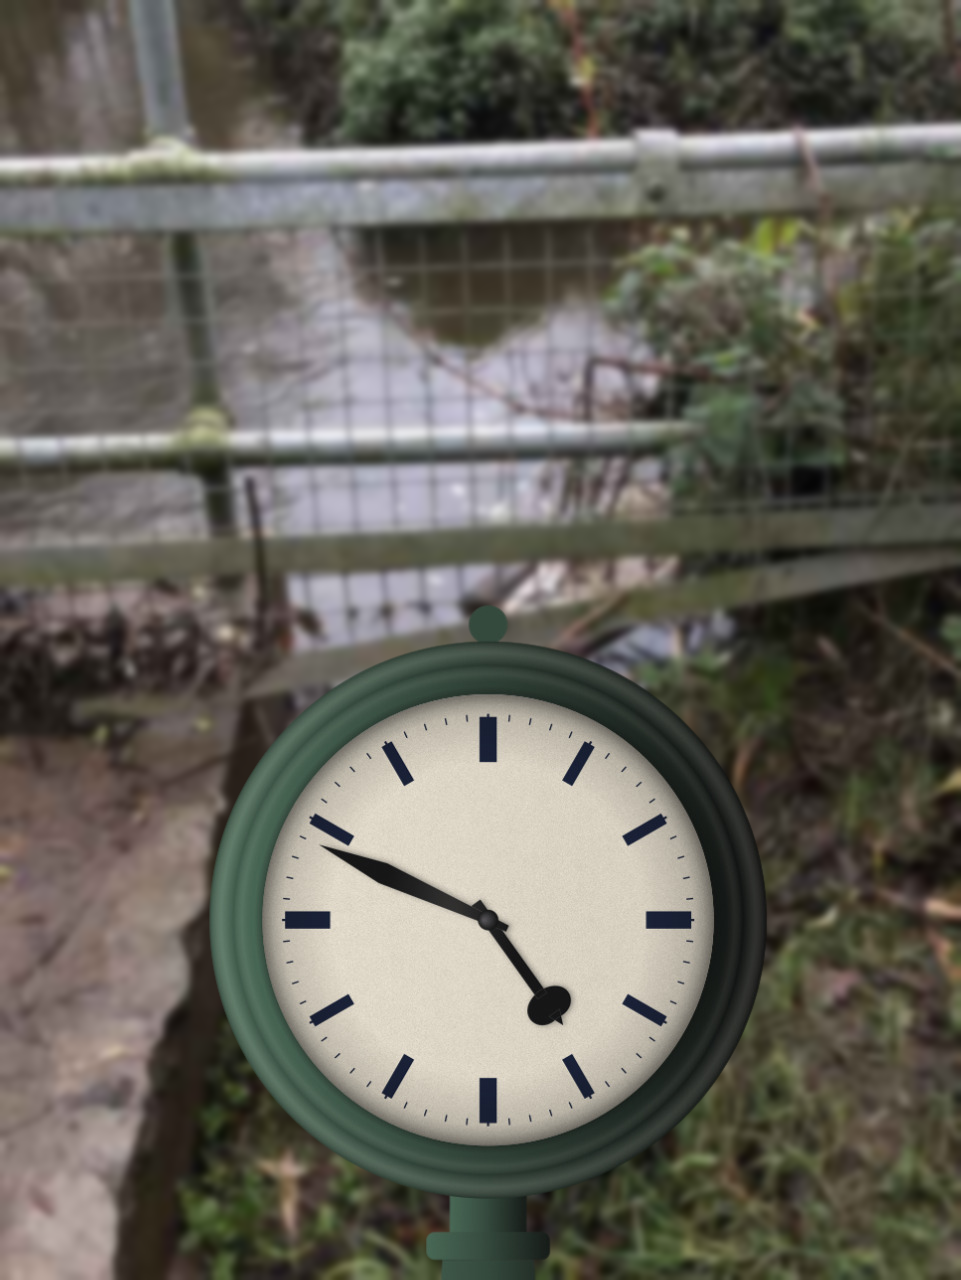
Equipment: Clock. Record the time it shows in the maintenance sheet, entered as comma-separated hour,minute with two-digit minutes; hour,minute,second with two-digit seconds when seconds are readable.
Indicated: 4,49
